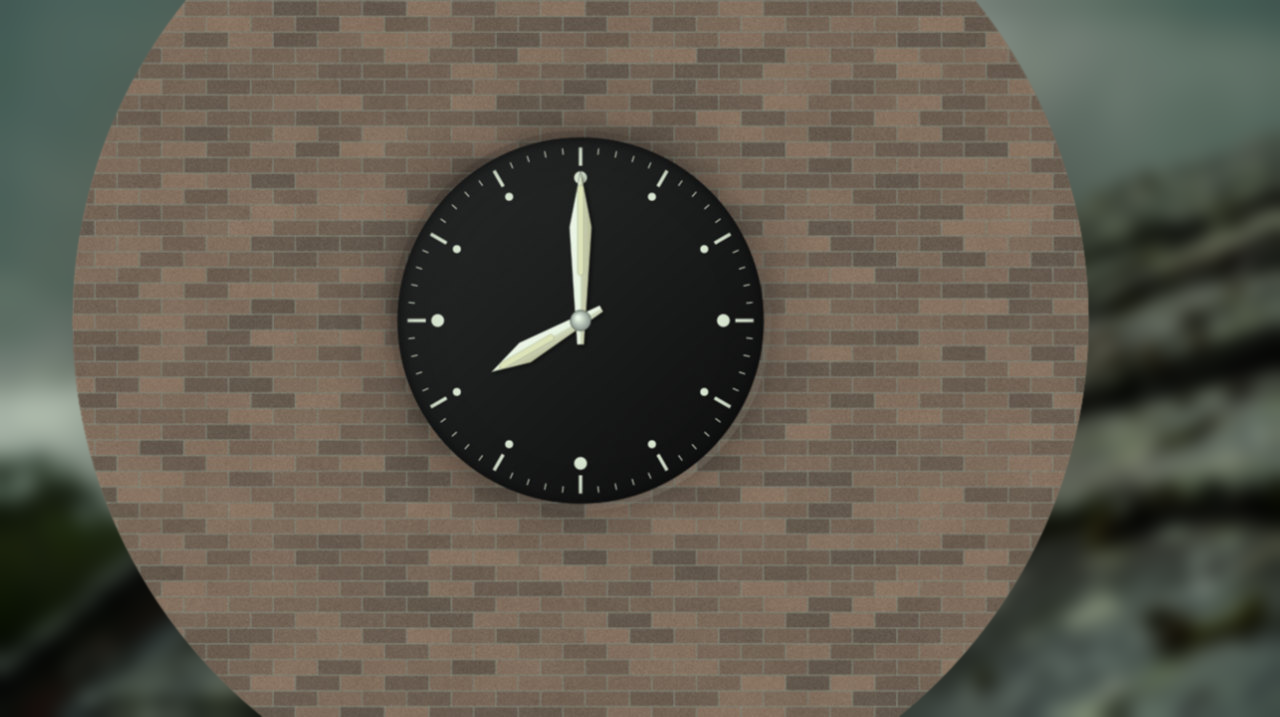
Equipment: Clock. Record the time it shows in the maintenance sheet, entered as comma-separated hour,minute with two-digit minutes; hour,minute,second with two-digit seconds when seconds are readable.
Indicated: 8,00
